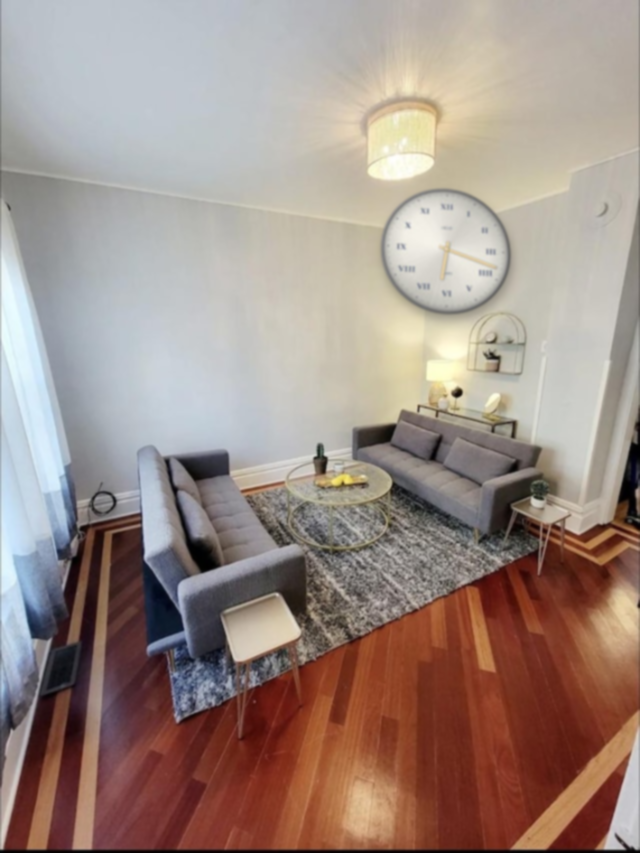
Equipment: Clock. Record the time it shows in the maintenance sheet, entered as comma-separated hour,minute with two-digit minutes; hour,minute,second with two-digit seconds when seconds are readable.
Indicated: 6,18
